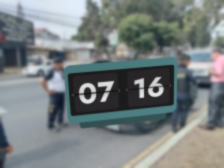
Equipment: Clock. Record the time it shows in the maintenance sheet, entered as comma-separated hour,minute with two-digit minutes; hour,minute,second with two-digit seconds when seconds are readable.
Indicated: 7,16
